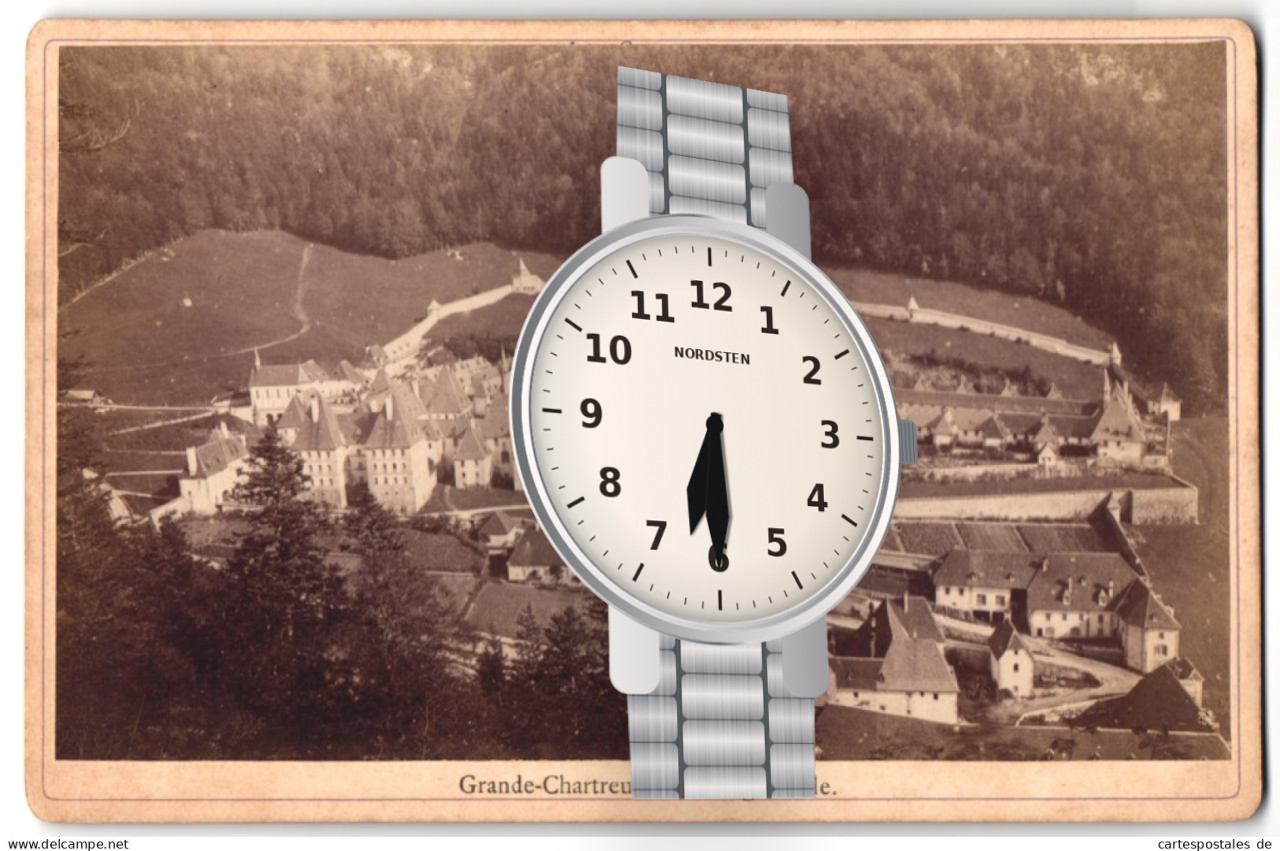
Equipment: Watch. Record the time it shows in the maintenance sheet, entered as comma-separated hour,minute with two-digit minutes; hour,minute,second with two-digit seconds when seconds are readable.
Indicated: 6,30
